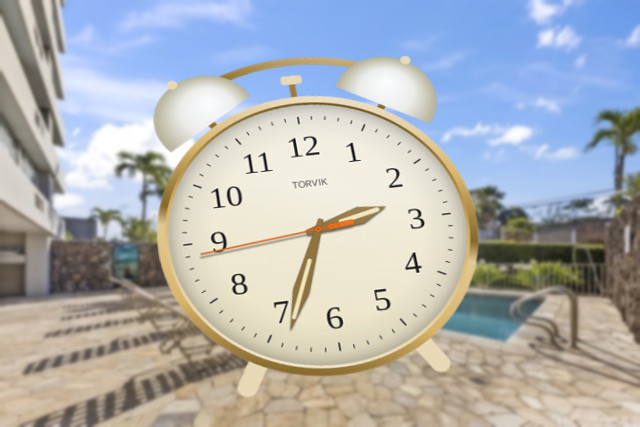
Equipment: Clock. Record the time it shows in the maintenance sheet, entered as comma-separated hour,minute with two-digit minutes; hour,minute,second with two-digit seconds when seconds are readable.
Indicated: 2,33,44
